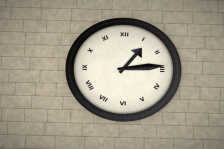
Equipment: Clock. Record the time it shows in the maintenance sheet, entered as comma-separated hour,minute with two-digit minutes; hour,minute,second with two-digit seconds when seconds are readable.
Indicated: 1,14
